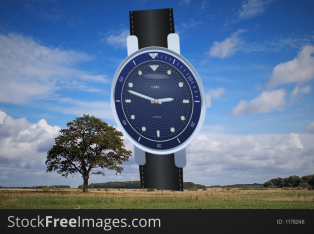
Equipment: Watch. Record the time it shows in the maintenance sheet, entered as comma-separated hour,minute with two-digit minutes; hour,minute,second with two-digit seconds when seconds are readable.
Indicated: 2,48
